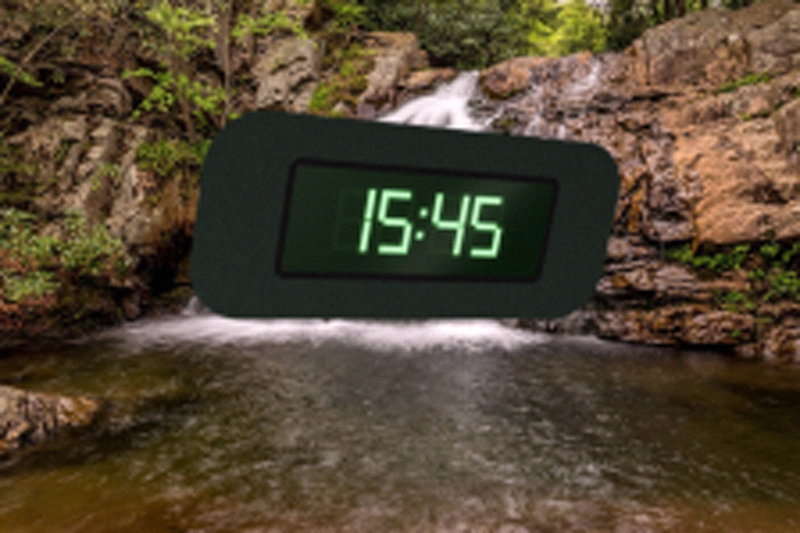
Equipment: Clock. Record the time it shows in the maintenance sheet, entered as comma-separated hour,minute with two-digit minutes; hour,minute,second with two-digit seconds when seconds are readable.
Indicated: 15,45
